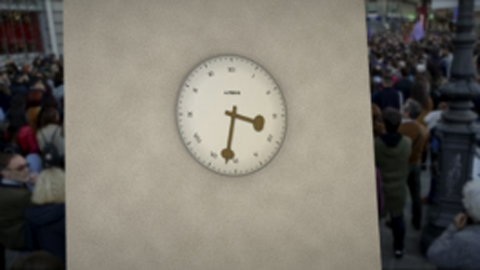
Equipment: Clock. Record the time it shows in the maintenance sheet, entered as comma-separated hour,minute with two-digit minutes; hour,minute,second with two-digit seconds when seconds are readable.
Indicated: 3,32
